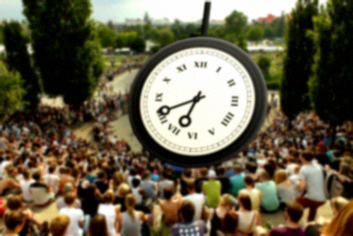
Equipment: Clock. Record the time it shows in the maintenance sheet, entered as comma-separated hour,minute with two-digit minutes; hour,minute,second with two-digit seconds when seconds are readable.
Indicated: 6,41
